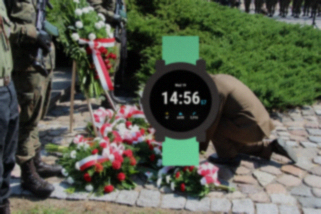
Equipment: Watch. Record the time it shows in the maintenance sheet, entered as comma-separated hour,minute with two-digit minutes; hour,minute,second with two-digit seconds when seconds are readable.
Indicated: 14,56
